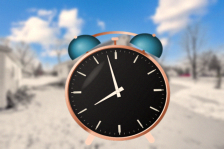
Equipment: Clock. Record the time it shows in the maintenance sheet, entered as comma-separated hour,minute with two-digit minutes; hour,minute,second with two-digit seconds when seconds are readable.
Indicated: 7,58
